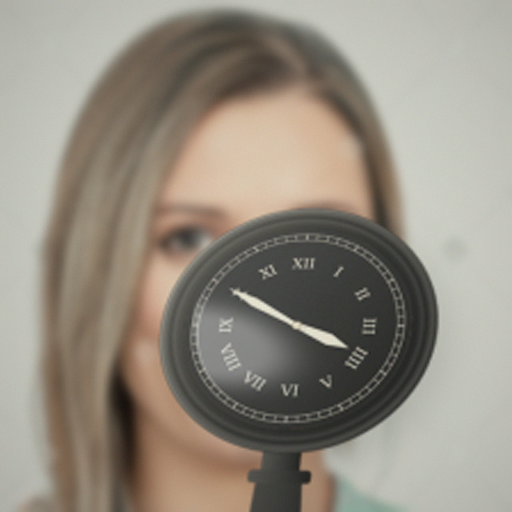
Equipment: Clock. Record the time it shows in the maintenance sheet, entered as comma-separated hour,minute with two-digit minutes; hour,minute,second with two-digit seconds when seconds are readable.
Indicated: 3,50
